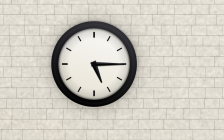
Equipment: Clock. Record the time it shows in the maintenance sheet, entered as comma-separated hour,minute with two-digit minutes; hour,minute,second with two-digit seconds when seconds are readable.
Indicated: 5,15
